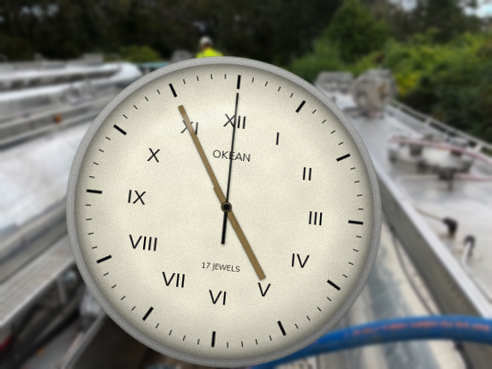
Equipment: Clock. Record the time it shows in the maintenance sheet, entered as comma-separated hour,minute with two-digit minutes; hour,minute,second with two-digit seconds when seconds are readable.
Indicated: 4,55,00
